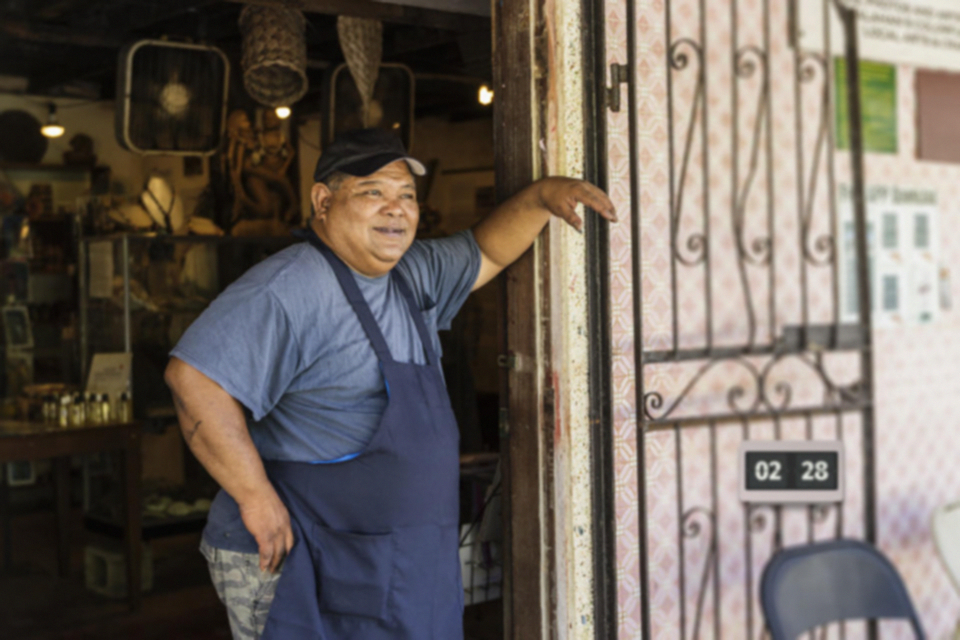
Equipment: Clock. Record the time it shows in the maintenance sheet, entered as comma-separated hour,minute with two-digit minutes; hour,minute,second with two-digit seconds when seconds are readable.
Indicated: 2,28
